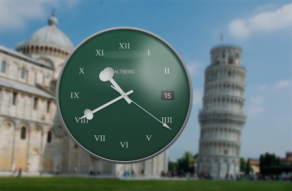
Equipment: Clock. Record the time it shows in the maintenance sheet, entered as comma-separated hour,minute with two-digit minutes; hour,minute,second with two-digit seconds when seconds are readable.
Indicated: 10,40,21
